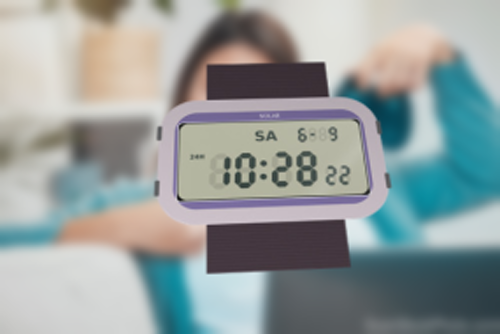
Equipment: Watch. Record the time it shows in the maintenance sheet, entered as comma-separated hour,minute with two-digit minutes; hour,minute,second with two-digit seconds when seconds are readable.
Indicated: 10,28,22
